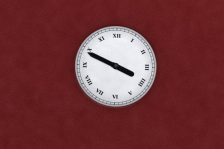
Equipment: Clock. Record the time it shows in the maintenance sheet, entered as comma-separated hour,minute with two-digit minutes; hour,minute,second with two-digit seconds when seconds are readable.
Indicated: 3,49
